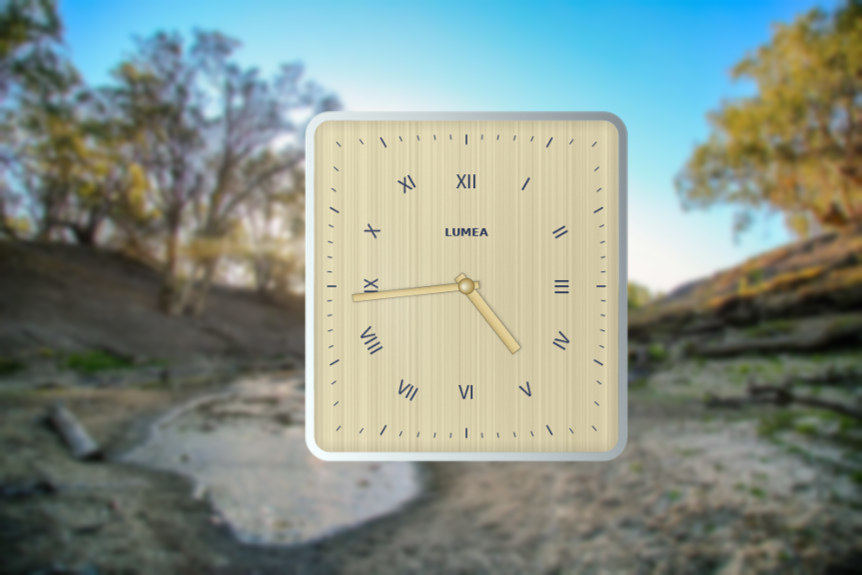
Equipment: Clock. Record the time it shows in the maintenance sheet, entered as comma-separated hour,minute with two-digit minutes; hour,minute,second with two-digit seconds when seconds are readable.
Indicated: 4,44
